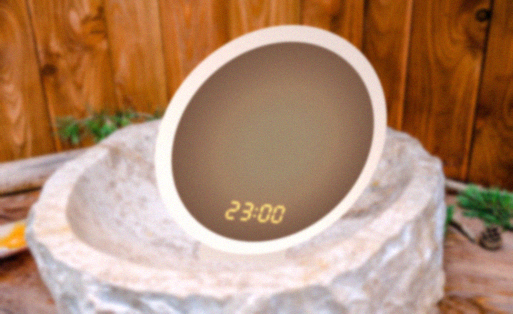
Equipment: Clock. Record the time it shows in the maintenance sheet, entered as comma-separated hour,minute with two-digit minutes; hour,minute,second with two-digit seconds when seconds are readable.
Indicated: 23,00
